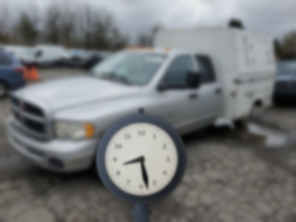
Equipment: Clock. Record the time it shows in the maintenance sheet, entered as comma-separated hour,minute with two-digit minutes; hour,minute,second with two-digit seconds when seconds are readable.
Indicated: 8,28
